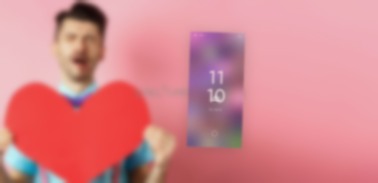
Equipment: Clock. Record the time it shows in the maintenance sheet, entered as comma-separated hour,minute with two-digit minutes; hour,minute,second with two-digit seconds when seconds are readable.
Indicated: 11,10
